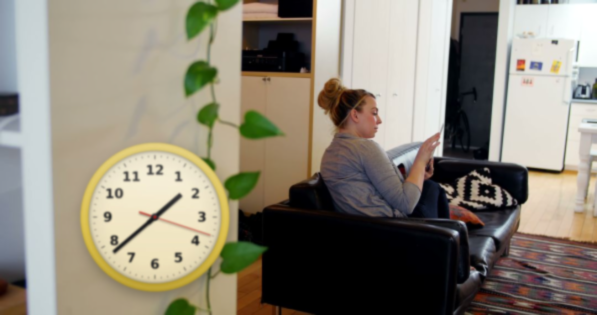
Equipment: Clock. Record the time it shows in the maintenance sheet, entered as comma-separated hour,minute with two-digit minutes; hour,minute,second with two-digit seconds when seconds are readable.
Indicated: 1,38,18
